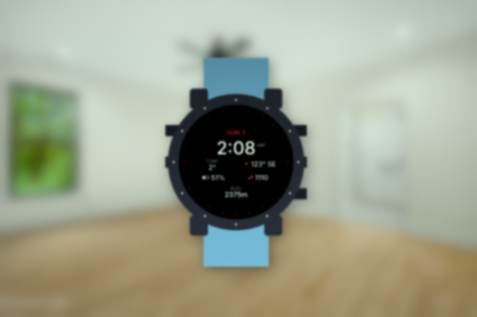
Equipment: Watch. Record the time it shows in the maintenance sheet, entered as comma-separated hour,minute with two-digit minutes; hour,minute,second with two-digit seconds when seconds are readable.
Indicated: 2,08
